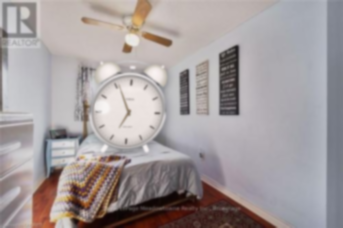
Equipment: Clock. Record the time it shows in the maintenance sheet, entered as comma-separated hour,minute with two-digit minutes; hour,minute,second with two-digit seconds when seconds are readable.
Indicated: 6,56
